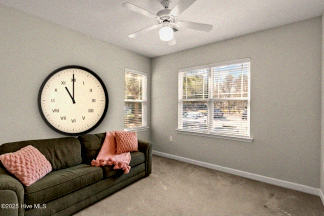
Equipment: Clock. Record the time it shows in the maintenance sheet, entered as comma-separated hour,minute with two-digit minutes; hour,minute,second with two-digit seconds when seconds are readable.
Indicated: 11,00
